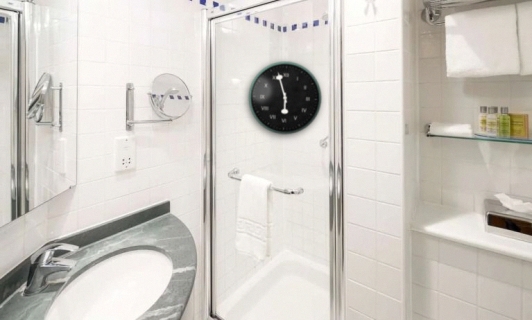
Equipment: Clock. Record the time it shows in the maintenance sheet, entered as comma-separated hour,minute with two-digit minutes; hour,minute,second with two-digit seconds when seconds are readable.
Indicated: 5,57
